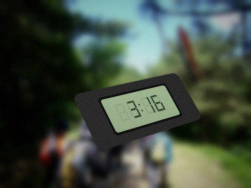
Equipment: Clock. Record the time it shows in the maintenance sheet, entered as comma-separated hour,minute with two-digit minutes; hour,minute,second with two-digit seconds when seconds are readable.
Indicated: 3,16
